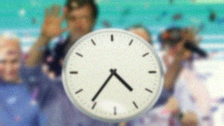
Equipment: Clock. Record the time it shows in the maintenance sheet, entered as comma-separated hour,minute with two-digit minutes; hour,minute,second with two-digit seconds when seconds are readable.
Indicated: 4,36
